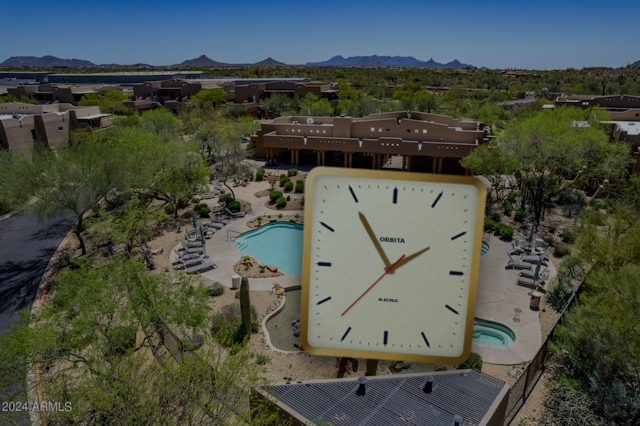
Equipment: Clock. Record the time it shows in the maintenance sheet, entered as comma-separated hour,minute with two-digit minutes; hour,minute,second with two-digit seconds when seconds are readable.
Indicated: 1,54,37
